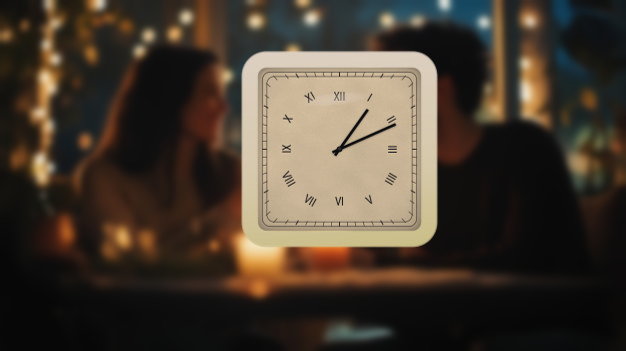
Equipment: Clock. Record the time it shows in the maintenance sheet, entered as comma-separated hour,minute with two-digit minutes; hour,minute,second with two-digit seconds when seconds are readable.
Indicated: 1,11
